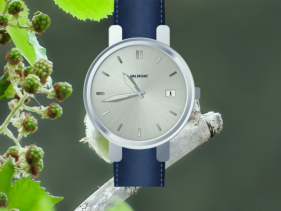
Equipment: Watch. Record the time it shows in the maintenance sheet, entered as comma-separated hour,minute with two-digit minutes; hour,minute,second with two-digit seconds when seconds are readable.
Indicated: 10,43
